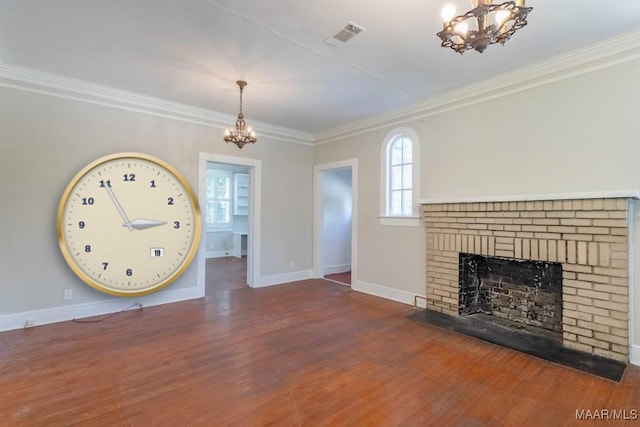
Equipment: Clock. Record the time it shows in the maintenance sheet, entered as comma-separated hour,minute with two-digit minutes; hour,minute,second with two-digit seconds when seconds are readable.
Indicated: 2,55
